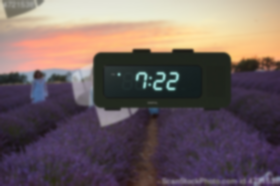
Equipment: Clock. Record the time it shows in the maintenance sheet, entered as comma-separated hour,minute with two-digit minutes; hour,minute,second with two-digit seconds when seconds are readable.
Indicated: 7,22
